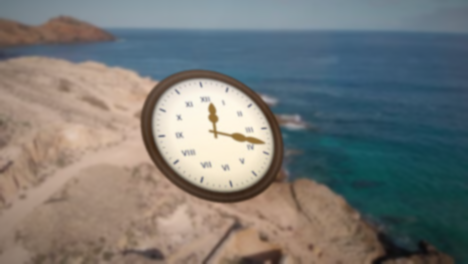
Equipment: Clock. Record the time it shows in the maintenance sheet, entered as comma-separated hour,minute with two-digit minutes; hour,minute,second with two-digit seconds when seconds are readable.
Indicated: 12,18
